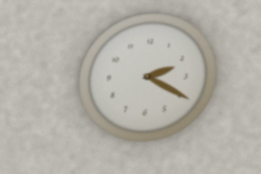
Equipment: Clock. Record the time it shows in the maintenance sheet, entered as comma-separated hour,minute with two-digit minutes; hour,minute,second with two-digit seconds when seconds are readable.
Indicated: 2,20
